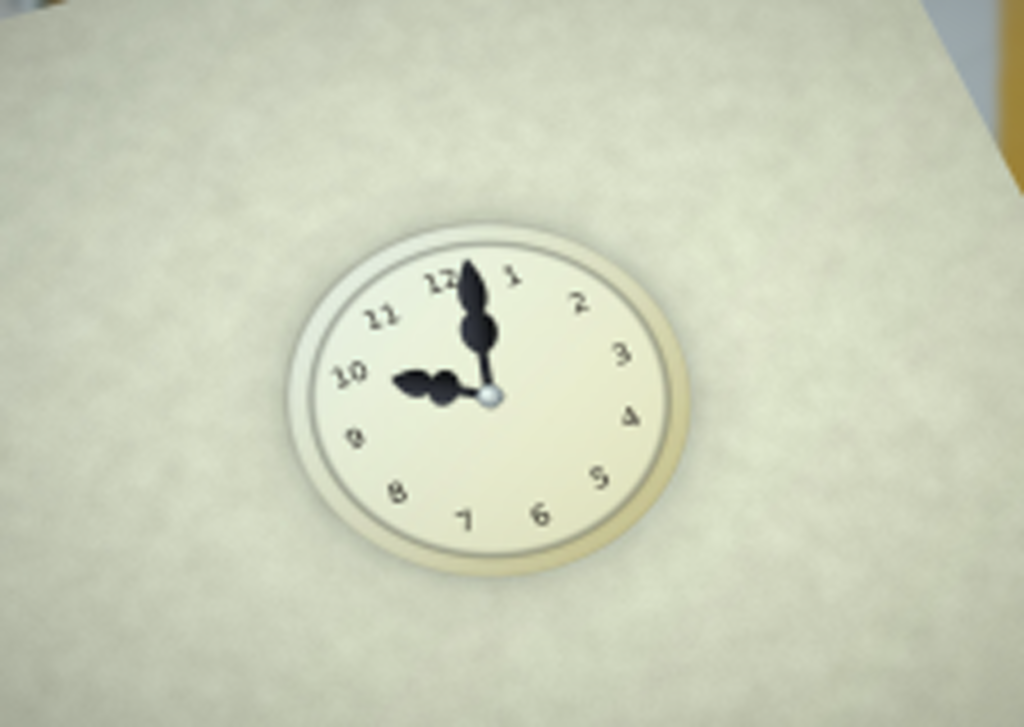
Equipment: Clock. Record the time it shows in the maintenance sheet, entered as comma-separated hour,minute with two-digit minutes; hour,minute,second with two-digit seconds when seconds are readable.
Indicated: 10,02
